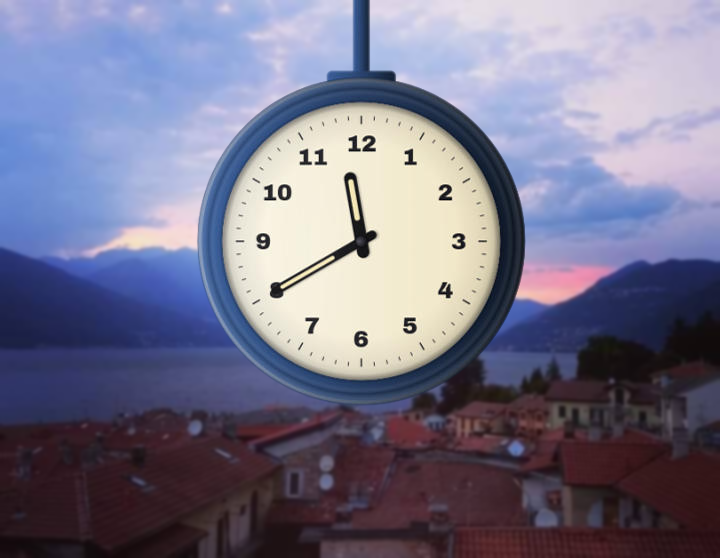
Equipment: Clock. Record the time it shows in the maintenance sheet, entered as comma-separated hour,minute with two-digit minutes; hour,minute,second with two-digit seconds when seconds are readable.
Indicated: 11,40
